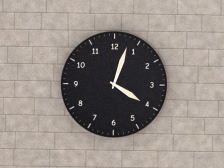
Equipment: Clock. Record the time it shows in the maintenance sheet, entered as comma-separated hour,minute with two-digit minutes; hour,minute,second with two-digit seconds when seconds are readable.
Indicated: 4,03
